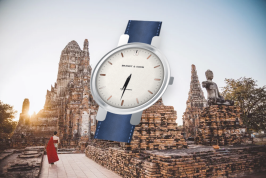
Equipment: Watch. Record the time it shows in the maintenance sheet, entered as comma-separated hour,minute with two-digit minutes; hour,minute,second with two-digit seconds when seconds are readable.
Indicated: 6,31
